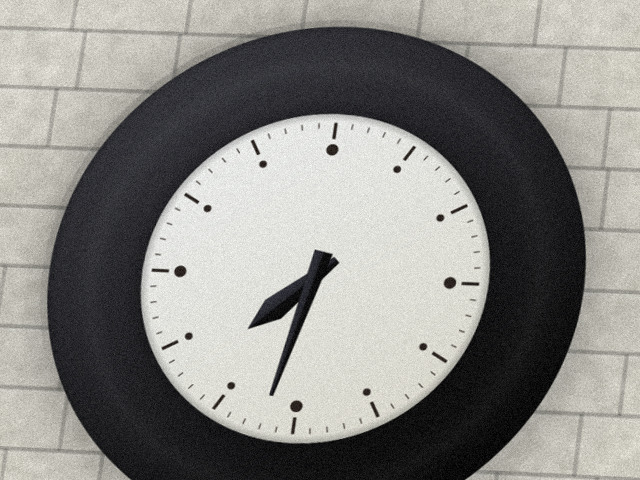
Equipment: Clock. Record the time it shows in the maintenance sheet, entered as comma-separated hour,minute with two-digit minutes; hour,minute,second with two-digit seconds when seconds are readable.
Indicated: 7,32
